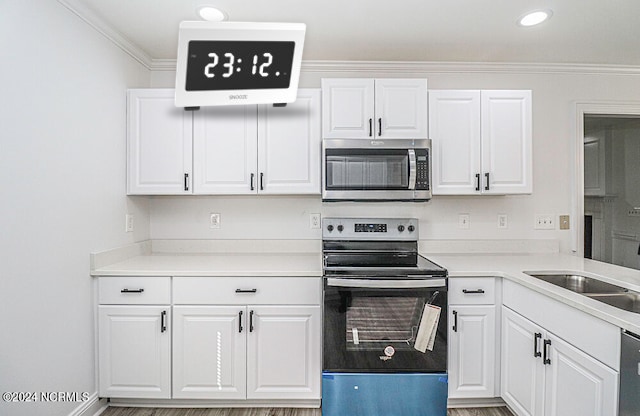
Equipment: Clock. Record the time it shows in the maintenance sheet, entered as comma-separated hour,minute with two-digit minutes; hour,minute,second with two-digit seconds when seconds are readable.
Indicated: 23,12
